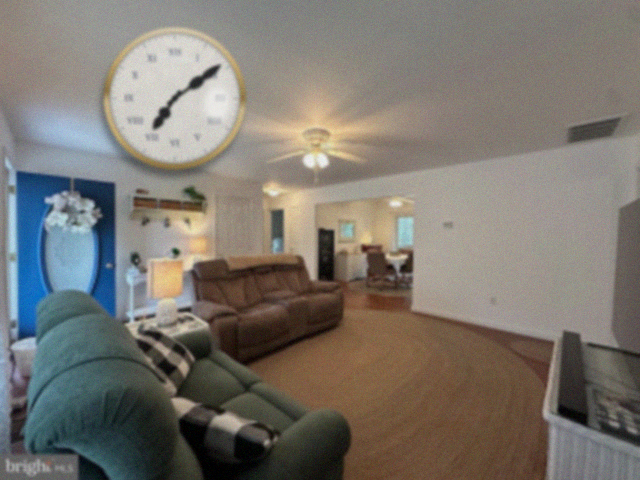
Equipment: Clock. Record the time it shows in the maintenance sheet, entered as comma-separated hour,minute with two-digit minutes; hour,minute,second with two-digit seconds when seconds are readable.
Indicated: 7,09
